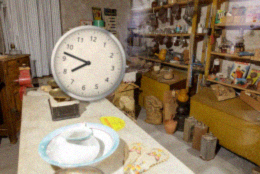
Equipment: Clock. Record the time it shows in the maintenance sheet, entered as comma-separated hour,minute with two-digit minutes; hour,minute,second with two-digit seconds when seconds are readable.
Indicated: 7,47
